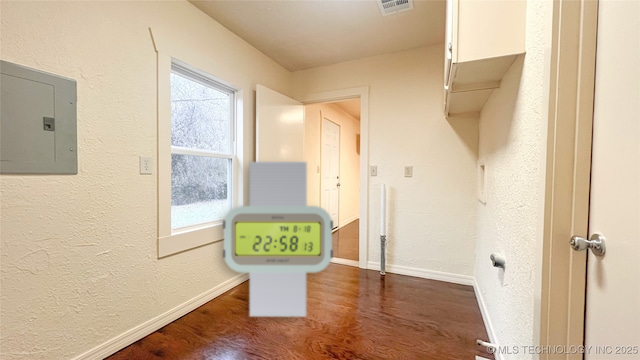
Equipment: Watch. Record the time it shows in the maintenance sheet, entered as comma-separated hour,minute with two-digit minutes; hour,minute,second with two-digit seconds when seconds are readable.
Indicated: 22,58
